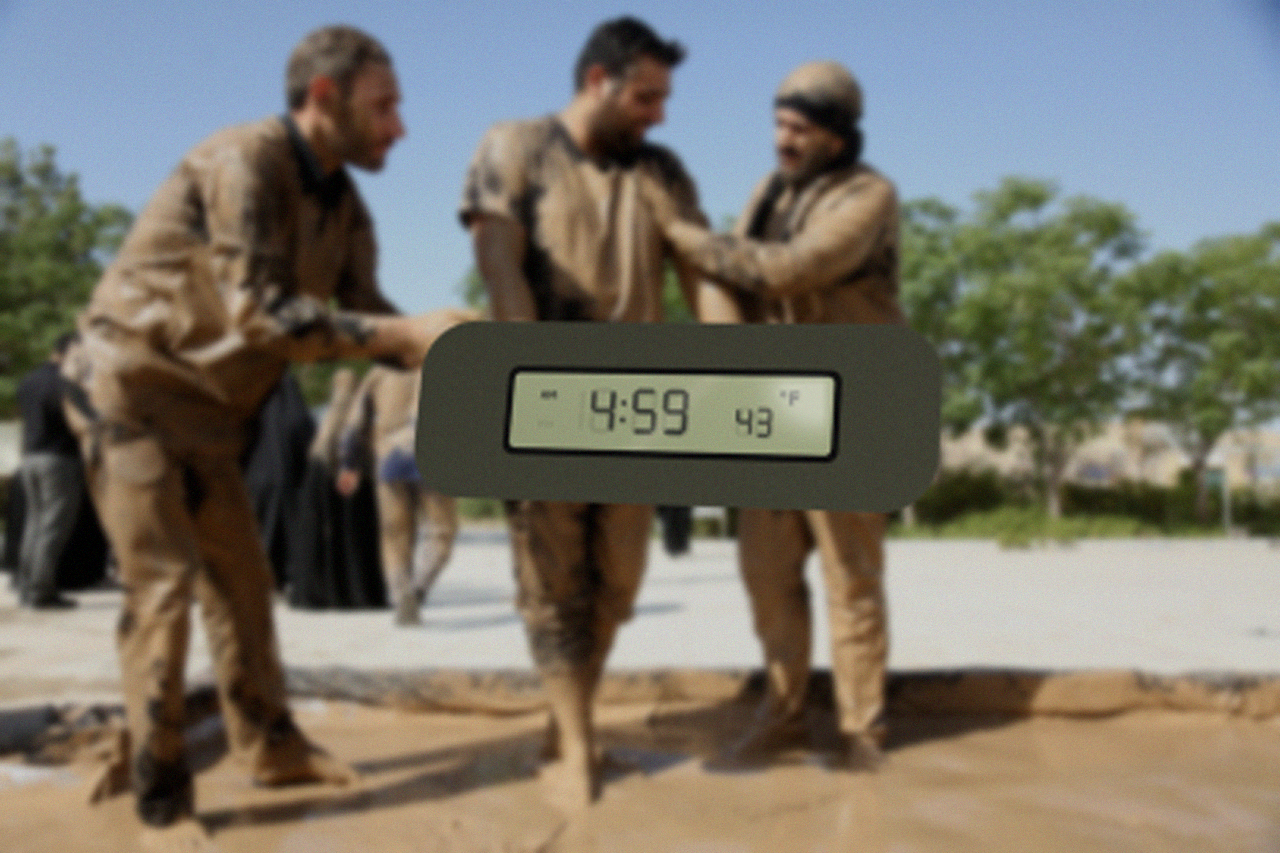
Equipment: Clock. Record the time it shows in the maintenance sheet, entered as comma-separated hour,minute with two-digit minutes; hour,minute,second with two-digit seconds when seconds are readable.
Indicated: 4,59
